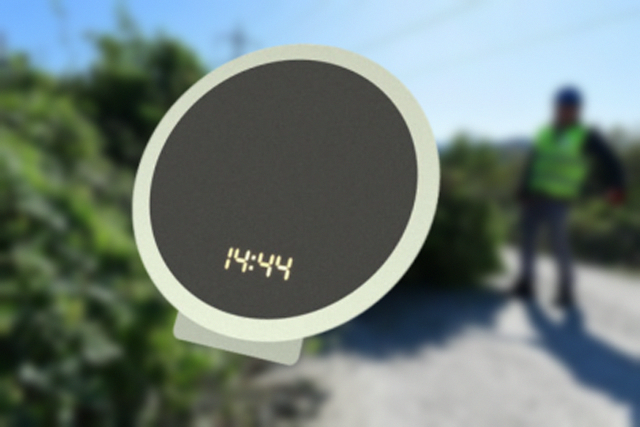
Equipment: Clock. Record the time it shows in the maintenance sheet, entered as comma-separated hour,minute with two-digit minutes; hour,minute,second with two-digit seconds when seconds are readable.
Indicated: 14,44
